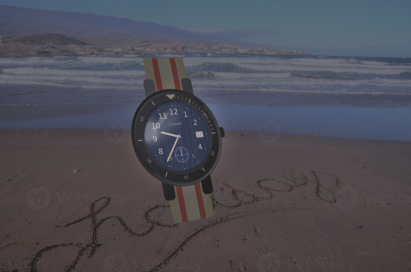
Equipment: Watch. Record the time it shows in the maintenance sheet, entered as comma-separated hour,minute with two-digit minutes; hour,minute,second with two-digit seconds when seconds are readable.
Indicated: 9,36
